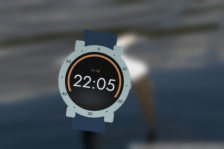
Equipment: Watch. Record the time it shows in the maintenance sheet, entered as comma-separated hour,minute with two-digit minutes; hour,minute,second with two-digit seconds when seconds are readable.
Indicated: 22,05
